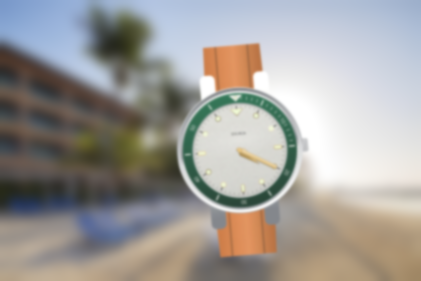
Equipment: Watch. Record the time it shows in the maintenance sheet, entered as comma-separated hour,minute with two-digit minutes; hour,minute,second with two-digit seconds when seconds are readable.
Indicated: 4,20
